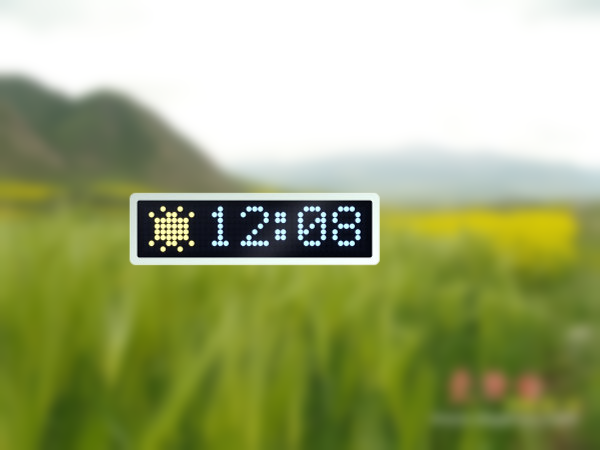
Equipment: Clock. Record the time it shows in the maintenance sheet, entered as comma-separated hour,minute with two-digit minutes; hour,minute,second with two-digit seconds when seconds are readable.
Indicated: 12,08
